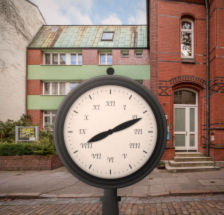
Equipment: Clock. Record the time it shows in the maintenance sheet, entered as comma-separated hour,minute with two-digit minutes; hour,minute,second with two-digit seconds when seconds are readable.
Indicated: 8,11
